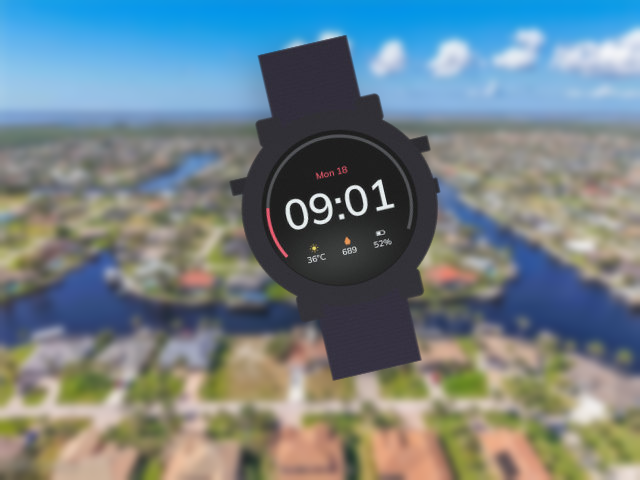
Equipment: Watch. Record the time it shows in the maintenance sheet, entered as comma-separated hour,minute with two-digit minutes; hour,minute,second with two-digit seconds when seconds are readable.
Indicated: 9,01
